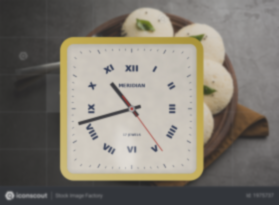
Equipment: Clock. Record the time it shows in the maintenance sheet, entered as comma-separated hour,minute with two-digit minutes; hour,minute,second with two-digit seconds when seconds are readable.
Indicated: 10,42,24
